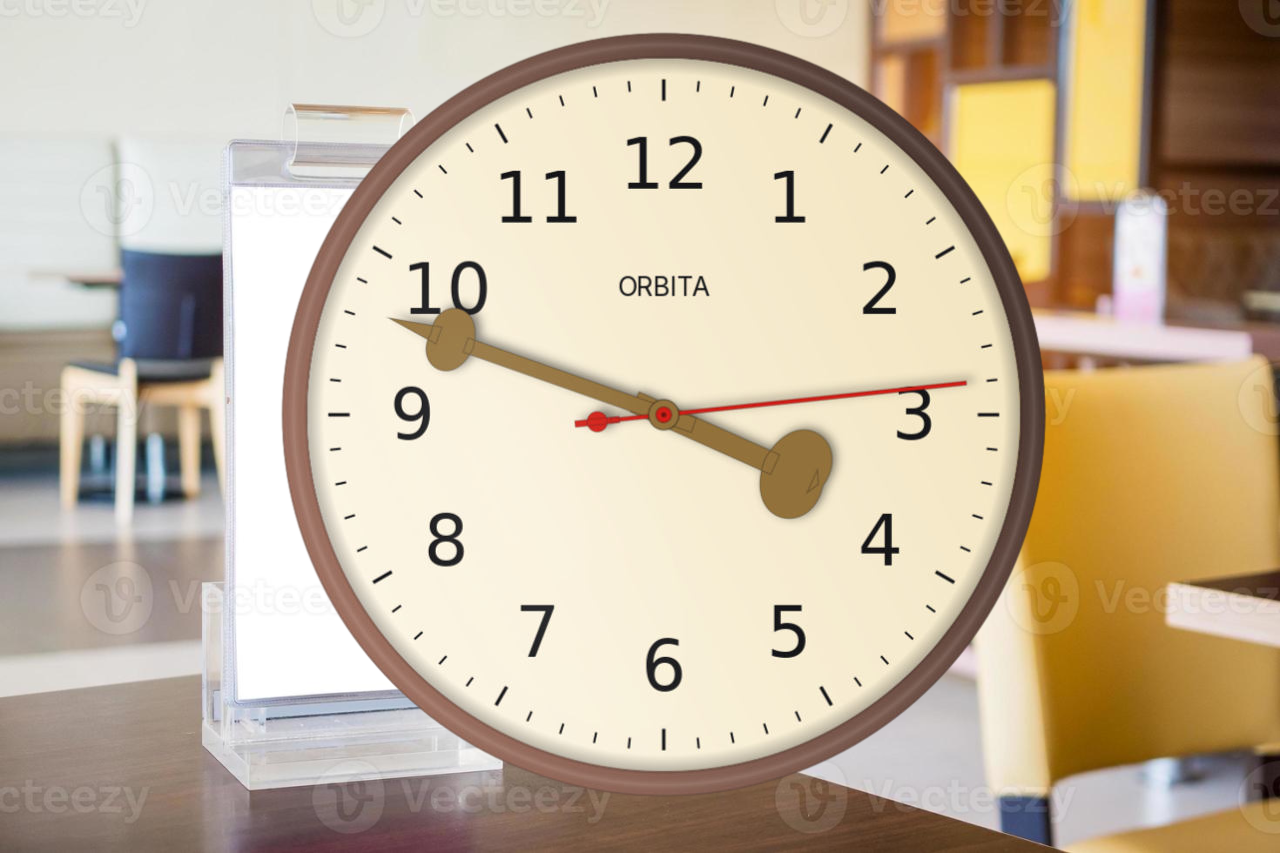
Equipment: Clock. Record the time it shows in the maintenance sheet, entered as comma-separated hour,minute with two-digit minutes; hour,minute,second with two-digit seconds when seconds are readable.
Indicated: 3,48,14
